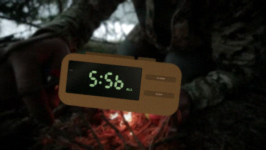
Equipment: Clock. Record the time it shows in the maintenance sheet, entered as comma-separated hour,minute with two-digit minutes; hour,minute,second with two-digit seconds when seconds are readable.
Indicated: 5,56
